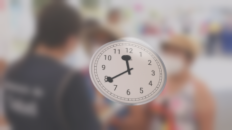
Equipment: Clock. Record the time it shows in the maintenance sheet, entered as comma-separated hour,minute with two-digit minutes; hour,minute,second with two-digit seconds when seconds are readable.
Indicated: 11,39
